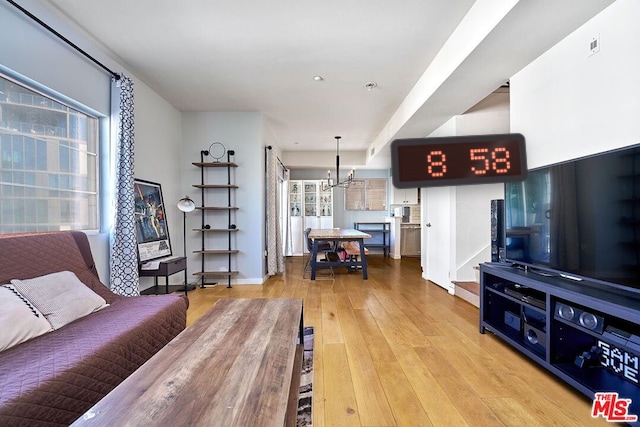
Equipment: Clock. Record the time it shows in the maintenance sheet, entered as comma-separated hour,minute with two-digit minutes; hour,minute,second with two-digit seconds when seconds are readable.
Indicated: 8,58
